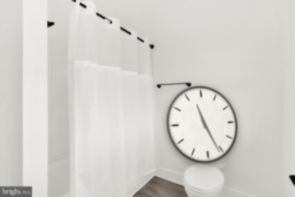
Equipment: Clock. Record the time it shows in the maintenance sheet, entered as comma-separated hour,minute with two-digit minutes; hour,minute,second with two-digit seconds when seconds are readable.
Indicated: 11,26
